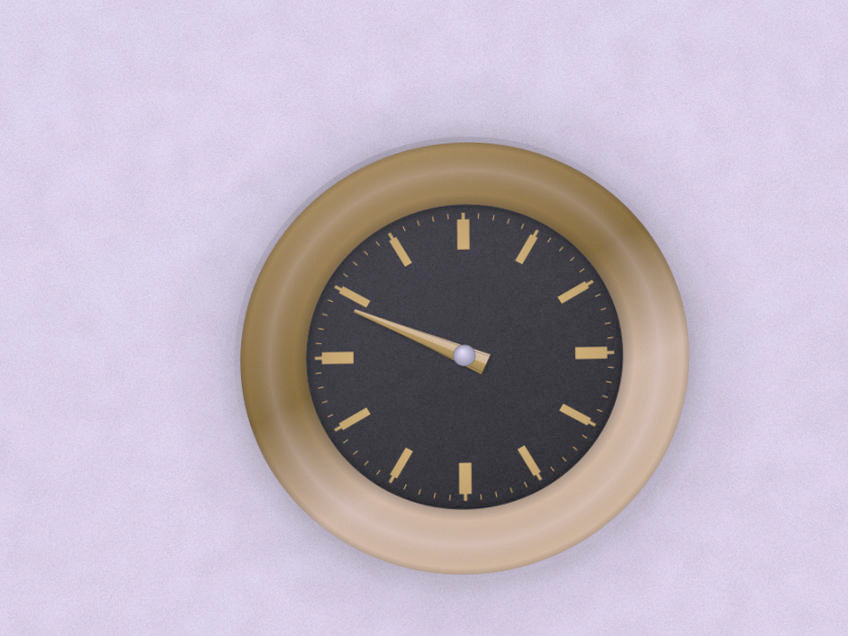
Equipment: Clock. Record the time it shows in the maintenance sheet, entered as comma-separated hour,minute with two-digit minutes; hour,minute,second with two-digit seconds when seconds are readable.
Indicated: 9,49
